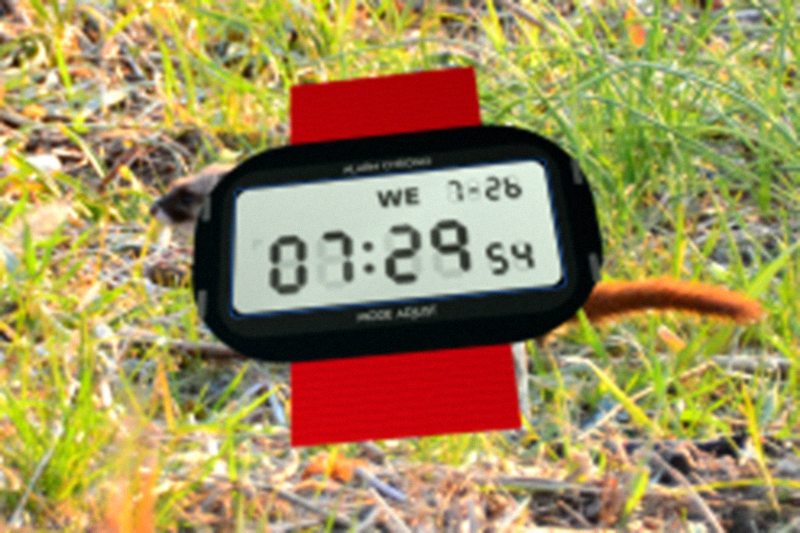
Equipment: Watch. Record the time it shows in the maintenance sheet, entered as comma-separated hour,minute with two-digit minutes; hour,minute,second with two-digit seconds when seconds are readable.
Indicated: 7,29,54
